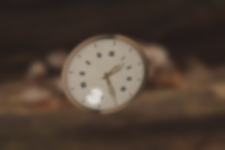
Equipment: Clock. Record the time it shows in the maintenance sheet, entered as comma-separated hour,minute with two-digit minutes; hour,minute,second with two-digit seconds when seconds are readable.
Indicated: 1,25
